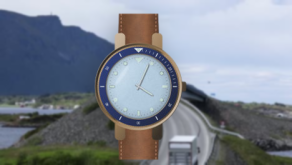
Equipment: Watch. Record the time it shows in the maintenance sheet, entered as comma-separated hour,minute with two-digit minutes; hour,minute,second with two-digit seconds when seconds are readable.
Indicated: 4,04
